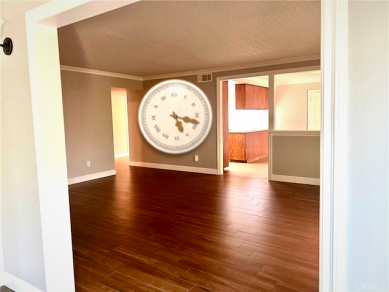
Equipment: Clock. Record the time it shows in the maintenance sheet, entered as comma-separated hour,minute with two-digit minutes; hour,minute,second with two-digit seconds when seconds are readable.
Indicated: 5,18
